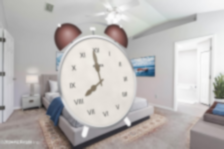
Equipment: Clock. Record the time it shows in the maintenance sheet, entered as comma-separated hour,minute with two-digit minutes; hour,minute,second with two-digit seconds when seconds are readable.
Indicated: 7,59
